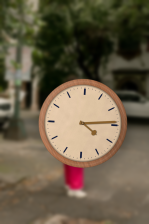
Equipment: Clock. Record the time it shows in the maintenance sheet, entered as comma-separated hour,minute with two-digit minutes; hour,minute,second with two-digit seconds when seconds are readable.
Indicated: 4,14
